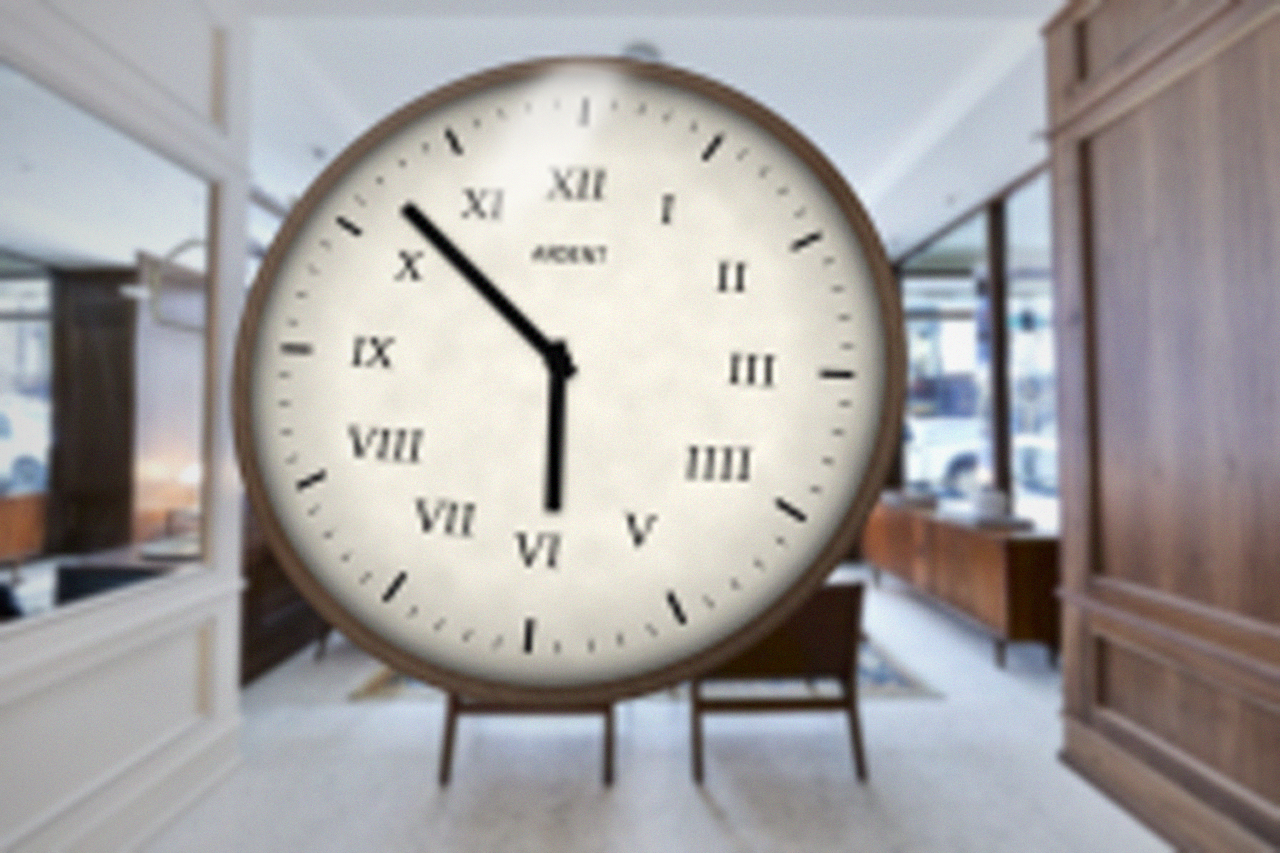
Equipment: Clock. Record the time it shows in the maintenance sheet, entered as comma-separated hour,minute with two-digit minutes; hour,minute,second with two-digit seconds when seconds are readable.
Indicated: 5,52
